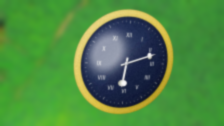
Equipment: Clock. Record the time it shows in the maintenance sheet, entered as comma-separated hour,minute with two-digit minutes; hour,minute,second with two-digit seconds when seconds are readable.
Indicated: 6,12
